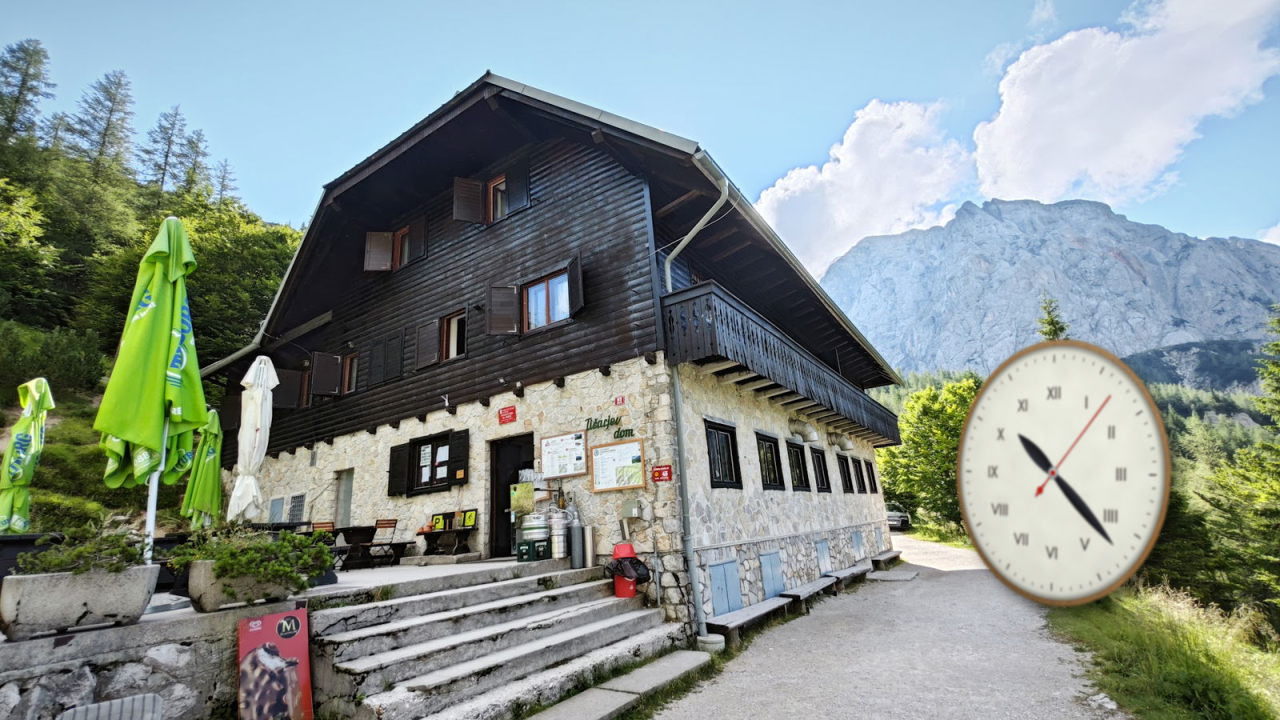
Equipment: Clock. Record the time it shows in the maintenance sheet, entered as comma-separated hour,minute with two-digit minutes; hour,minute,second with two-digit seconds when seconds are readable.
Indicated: 10,22,07
